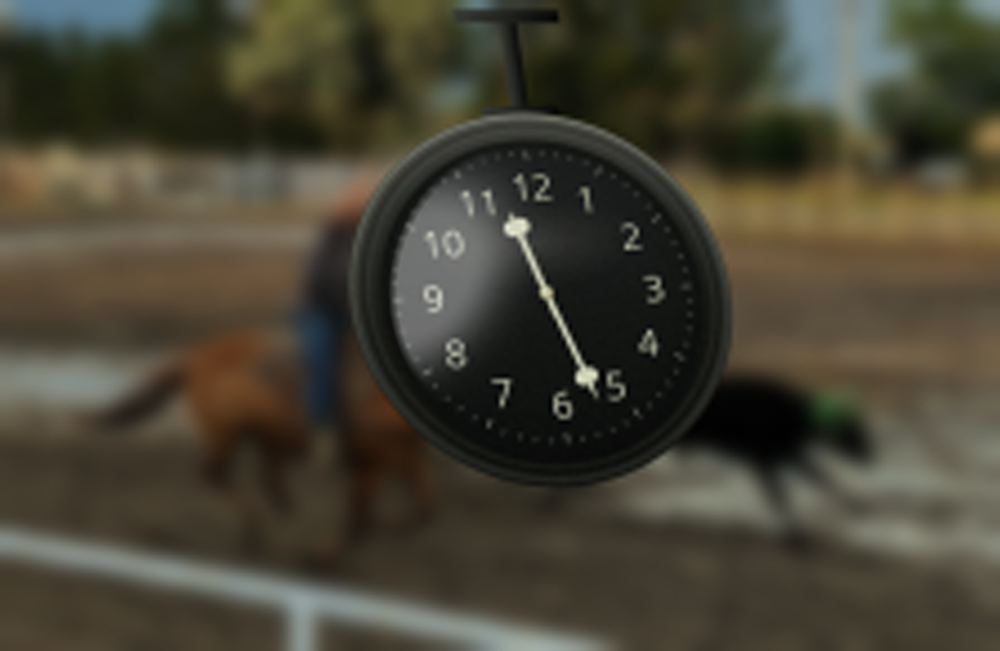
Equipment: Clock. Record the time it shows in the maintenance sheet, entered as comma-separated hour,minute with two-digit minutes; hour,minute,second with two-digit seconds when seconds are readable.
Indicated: 11,27
